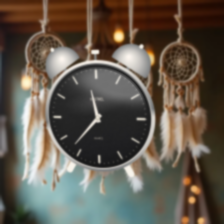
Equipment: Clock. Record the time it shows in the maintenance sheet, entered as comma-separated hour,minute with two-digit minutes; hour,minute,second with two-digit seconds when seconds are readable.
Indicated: 11,37
